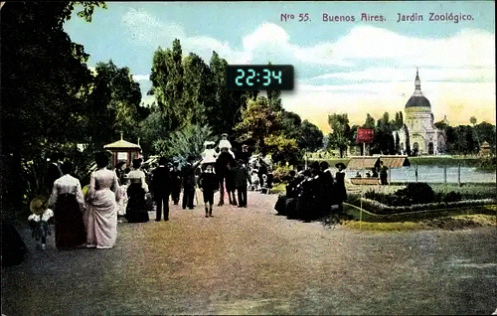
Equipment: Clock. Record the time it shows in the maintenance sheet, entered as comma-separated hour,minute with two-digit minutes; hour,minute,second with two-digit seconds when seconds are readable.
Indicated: 22,34
